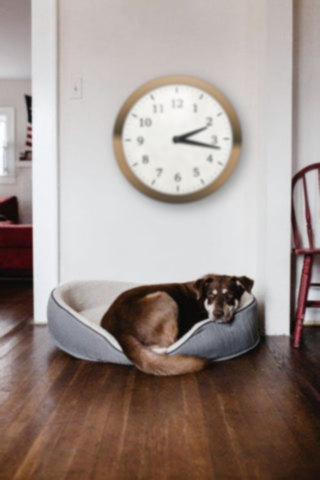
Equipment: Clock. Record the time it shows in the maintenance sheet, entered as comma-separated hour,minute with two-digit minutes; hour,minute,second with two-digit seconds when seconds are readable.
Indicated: 2,17
